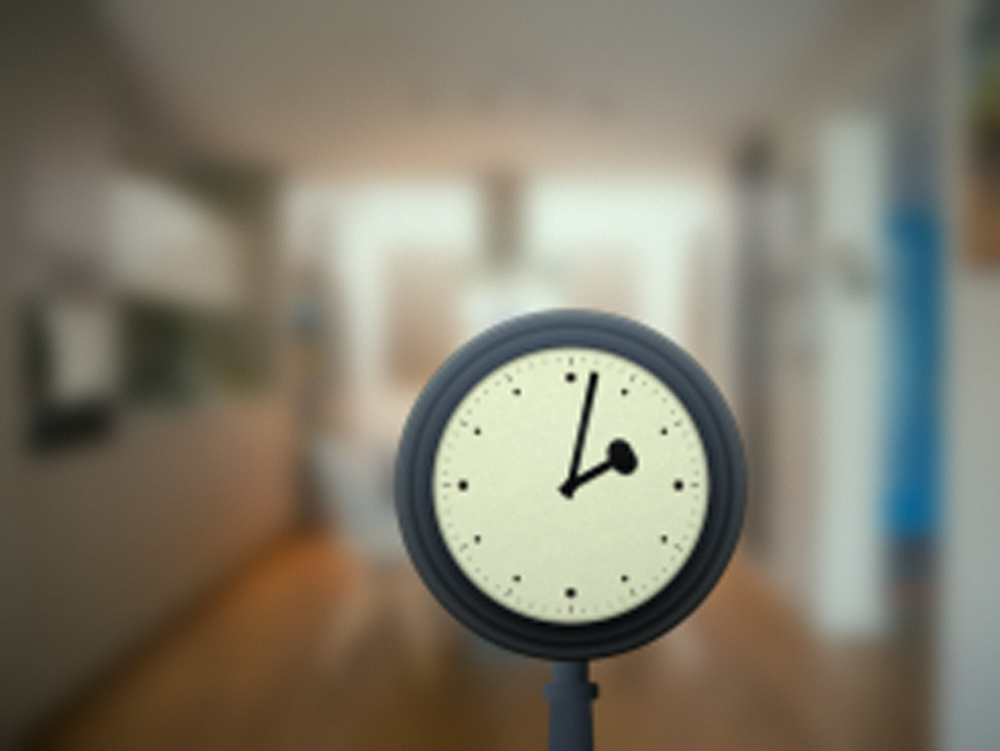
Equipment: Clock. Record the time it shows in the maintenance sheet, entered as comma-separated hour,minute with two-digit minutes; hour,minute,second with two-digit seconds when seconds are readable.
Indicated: 2,02
